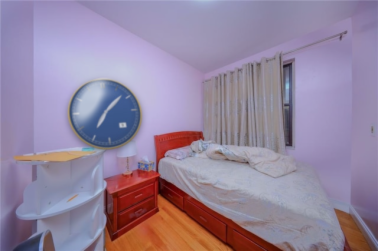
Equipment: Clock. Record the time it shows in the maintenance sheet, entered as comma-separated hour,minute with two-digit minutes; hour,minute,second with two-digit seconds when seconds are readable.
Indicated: 7,08
